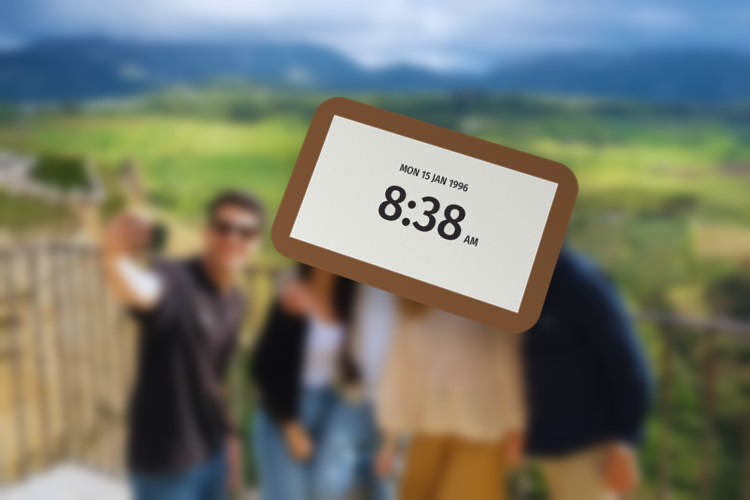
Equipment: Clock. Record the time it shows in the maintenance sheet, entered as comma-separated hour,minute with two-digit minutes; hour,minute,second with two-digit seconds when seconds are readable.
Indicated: 8,38
